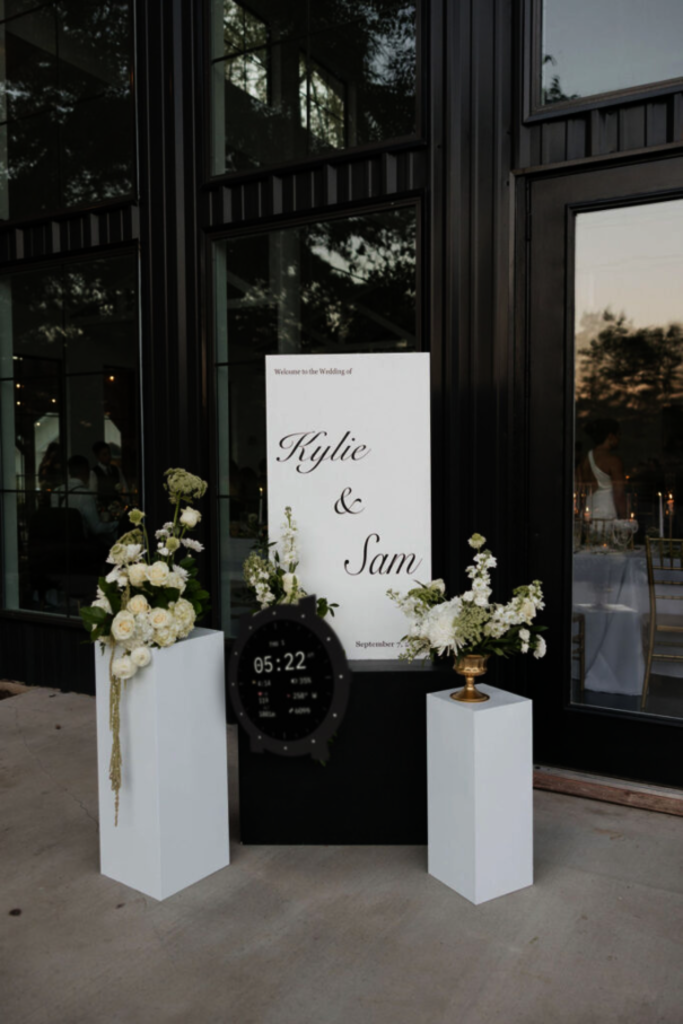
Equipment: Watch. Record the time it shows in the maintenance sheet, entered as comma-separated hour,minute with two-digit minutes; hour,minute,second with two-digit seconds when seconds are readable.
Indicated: 5,22
